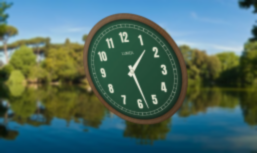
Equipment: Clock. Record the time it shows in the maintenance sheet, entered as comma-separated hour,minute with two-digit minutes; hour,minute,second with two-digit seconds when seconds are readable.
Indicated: 1,28
